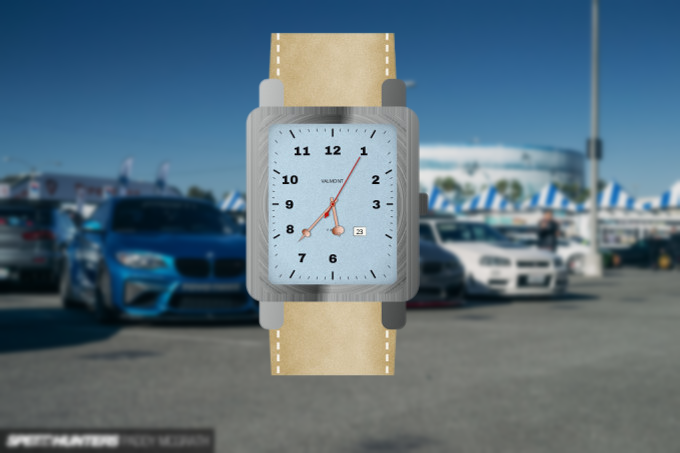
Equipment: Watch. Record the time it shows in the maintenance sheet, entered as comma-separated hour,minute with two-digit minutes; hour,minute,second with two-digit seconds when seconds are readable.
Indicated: 5,37,05
